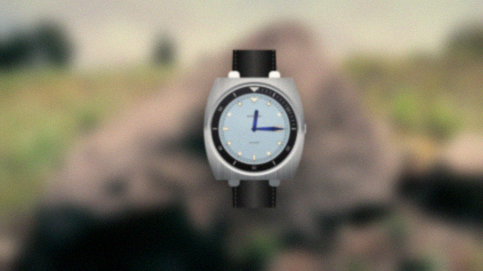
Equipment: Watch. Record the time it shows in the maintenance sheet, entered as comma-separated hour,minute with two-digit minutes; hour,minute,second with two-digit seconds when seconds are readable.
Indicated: 12,15
